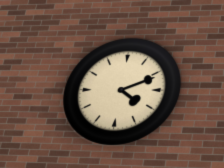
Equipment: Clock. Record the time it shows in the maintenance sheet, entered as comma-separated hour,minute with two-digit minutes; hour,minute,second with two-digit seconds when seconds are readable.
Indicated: 4,11
